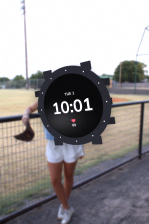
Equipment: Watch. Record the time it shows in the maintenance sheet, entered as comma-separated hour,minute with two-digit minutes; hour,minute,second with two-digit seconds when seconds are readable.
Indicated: 10,01
